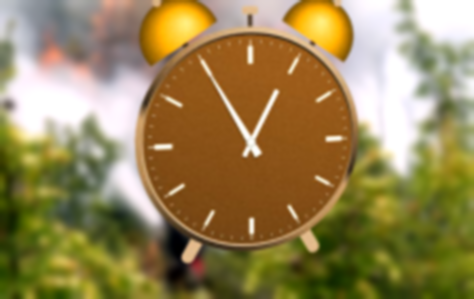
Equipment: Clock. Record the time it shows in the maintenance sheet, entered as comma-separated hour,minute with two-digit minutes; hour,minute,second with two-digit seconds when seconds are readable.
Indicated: 12,55
